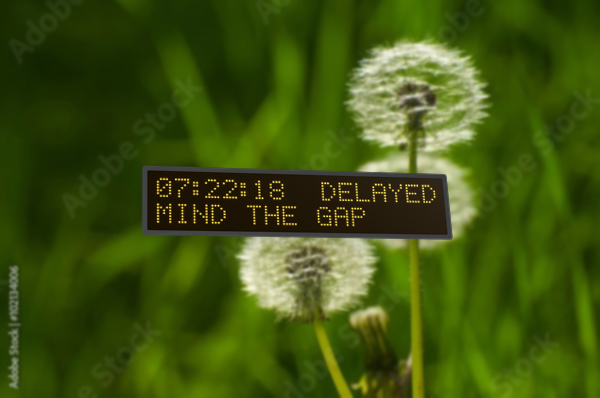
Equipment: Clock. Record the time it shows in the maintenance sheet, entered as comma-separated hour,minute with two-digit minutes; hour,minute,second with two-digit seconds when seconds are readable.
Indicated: 7,22,18
